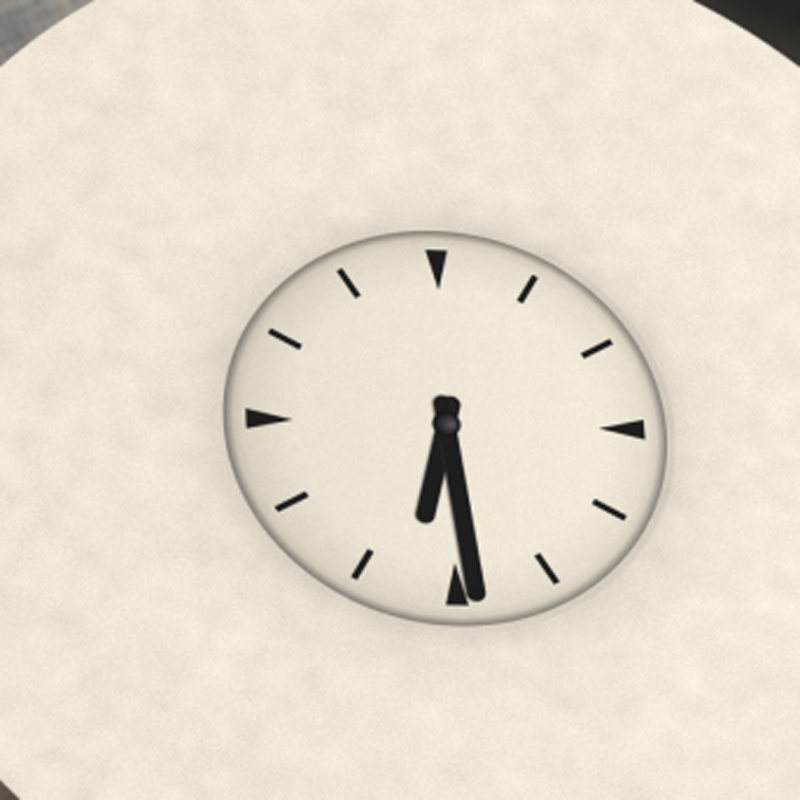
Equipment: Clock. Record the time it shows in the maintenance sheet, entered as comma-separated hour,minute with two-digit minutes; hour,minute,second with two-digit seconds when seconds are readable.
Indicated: 6,29
